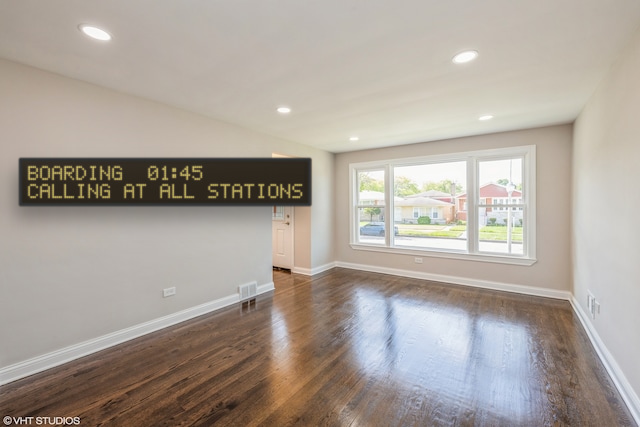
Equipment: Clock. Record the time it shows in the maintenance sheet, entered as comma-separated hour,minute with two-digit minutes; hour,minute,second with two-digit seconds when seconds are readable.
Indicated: 1,45
